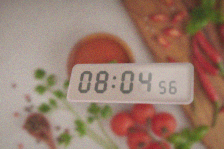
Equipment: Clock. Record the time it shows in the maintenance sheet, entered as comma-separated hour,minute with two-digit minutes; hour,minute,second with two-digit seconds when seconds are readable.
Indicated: 8,04,56
